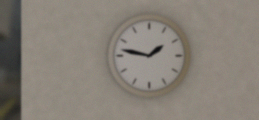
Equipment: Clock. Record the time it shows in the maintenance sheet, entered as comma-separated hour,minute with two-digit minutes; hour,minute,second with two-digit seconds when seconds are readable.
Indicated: 1,47
